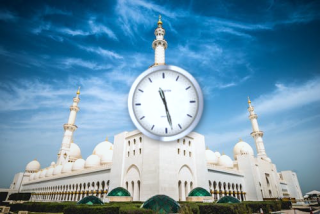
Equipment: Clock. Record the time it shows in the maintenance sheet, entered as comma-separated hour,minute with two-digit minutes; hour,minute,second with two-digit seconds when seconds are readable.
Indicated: 11,28
